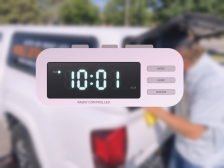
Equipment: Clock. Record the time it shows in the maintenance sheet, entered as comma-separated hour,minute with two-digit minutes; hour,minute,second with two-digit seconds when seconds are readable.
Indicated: 10,01
